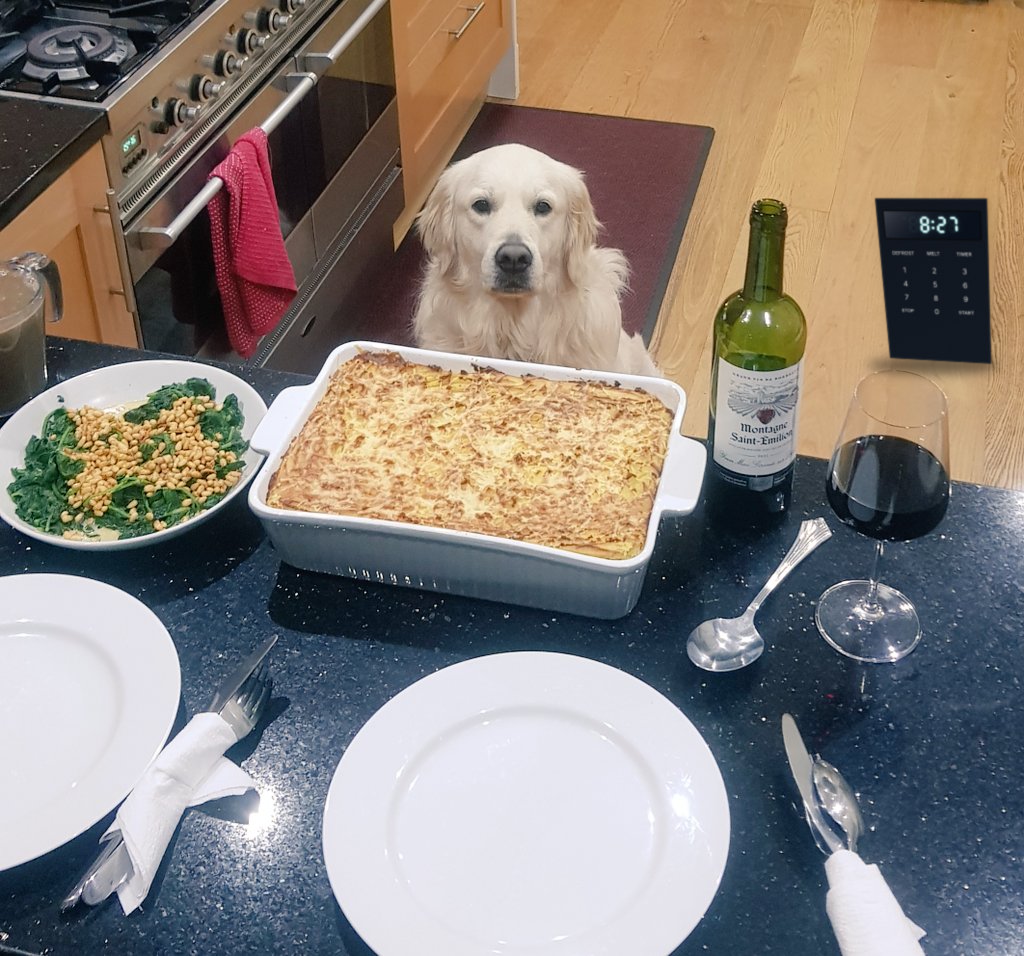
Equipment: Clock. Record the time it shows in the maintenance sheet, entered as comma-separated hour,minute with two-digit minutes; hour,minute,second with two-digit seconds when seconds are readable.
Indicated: 8,27
